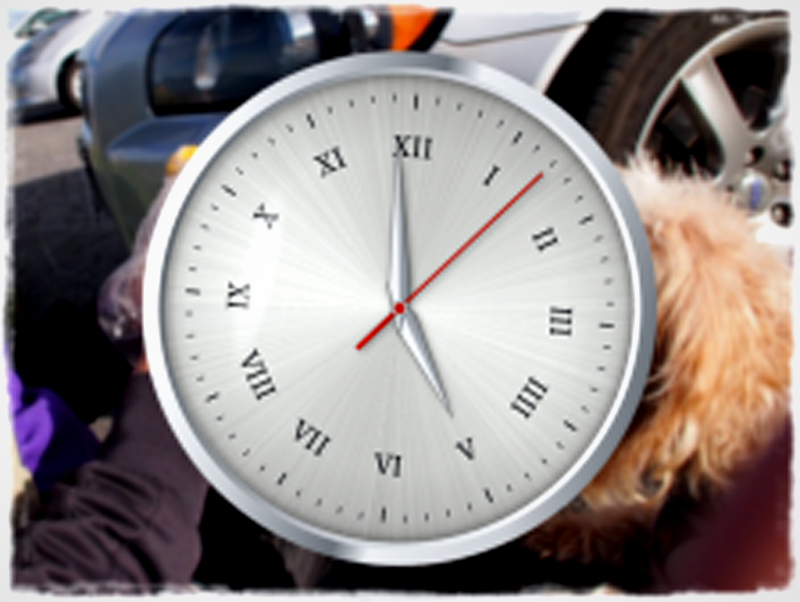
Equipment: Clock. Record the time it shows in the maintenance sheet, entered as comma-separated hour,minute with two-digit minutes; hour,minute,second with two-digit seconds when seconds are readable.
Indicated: 4,59,07
